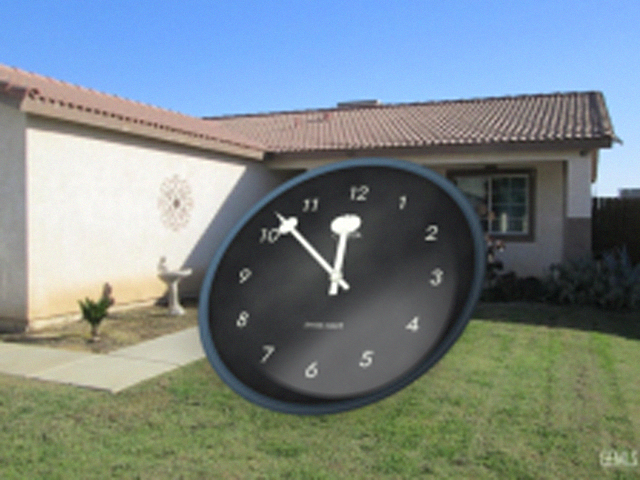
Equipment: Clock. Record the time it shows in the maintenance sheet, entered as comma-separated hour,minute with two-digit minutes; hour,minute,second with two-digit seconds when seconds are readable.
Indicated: 11,52
